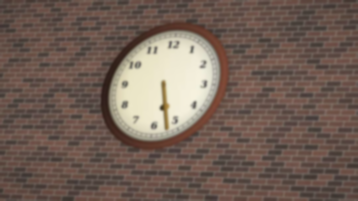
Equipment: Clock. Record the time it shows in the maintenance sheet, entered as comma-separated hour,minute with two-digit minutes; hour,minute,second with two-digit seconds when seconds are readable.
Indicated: 5,27
